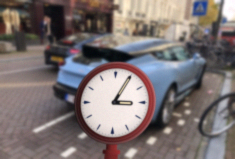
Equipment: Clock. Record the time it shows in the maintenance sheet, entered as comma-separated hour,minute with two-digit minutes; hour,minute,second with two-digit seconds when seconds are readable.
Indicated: 3,05
